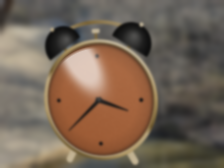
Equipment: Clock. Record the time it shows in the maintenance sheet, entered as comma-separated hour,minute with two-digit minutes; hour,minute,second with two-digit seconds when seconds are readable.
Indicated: 3,38
